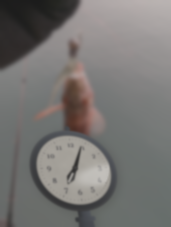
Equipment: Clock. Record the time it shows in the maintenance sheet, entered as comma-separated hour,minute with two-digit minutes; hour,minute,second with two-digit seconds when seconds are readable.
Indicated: 7,04
